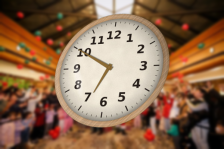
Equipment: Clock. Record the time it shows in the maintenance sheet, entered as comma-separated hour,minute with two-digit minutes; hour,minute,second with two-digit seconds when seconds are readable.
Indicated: 6,50
